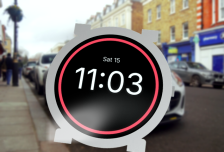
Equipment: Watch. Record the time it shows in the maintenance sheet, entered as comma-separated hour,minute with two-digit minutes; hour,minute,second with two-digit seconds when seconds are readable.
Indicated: 11,03
